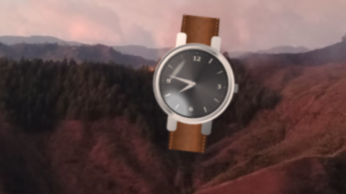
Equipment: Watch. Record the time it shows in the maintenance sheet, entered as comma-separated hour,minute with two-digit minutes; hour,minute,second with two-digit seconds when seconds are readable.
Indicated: 7,47
